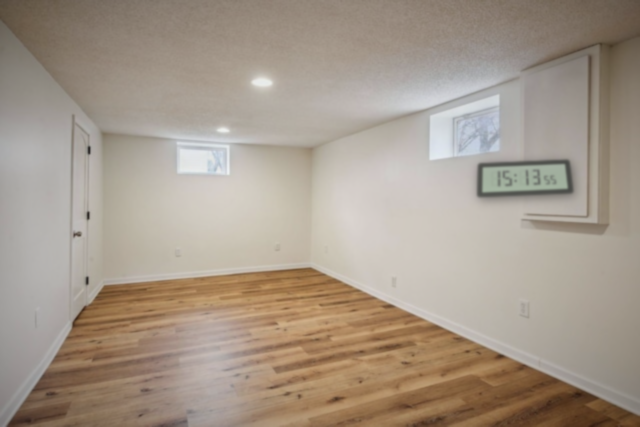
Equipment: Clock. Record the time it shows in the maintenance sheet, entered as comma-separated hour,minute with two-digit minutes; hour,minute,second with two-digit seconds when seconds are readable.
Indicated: 15,13
